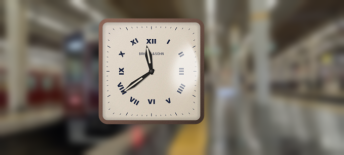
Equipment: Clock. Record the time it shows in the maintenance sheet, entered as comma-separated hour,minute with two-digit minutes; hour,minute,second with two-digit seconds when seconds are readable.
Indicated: 11,39
